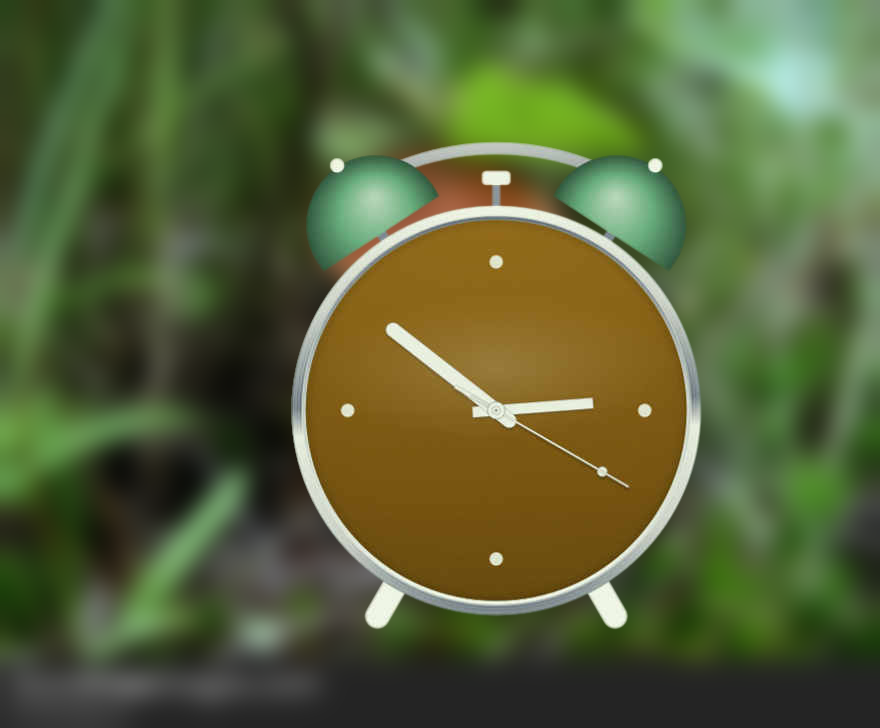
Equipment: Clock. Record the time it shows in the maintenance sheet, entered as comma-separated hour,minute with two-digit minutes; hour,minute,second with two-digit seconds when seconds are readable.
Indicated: 2,51,20
